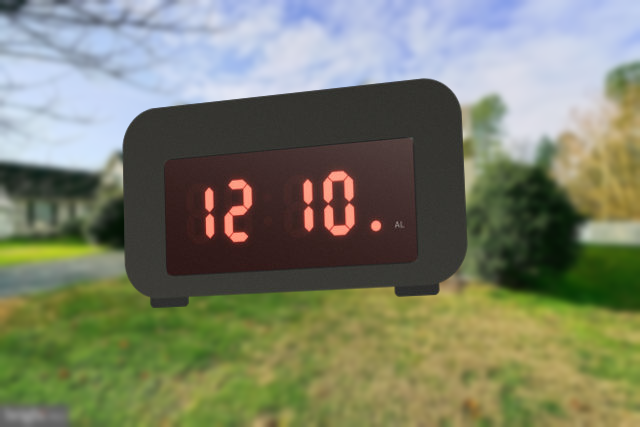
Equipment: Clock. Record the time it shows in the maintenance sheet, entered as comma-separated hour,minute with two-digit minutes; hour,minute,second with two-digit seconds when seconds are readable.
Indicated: 12,10
